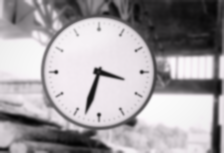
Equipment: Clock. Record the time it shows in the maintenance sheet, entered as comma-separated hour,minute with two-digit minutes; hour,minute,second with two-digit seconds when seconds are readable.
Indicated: 3,33
